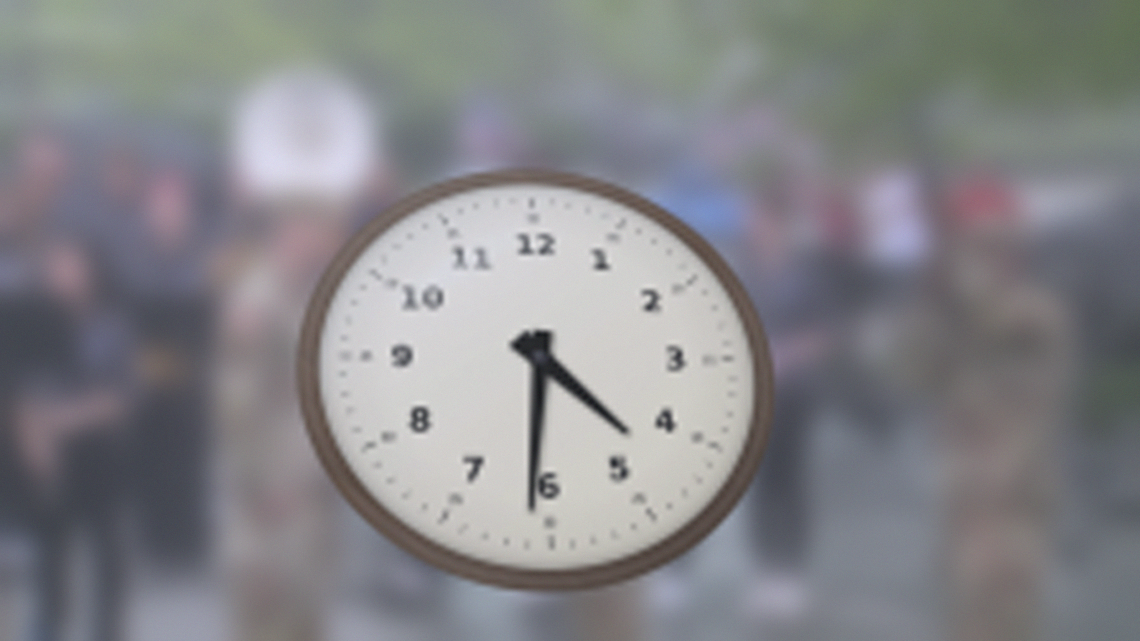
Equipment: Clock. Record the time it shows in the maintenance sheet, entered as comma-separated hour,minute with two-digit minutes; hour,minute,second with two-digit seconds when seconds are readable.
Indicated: 4,31
